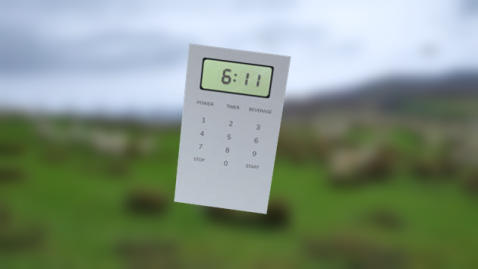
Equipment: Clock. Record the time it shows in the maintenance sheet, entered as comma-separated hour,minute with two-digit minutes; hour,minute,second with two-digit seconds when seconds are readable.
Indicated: 6,11
